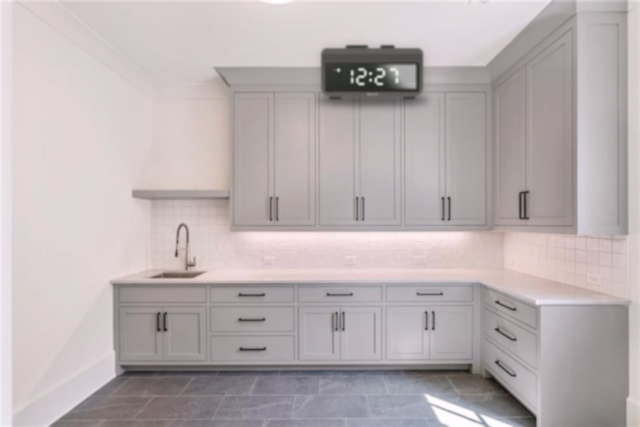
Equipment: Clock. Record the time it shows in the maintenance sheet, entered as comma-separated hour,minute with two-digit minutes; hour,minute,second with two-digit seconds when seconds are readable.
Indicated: 12,27
